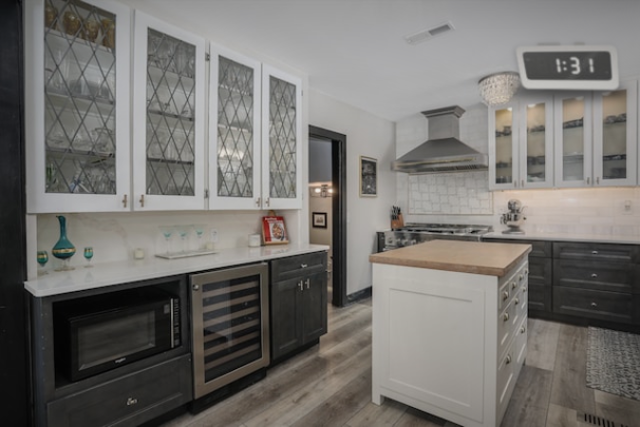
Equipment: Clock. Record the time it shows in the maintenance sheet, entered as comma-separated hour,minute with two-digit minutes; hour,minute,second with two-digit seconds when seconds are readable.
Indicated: 1,31
